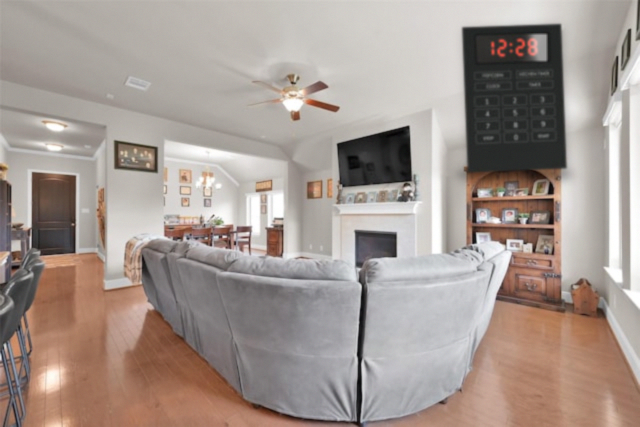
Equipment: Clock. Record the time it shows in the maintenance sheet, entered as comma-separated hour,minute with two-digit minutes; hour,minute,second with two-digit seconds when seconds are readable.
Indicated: 12,28
